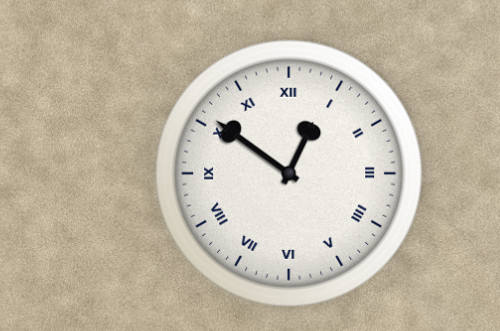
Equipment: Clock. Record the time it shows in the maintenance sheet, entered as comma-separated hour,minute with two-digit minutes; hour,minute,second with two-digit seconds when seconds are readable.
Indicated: 12,51
